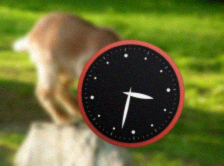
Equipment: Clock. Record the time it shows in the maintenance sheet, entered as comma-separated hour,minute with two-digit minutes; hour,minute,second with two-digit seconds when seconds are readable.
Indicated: 3,33
